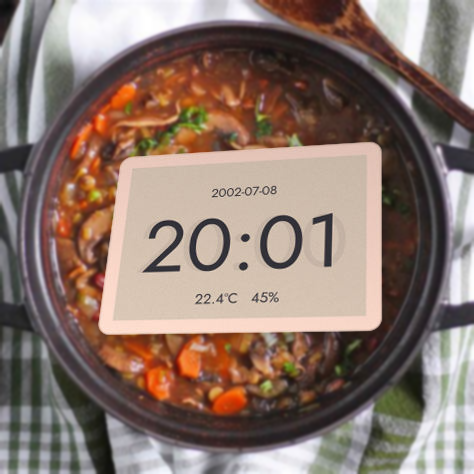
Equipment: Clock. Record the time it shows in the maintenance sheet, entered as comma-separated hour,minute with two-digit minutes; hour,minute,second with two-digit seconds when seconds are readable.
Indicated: 20,01
